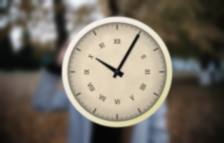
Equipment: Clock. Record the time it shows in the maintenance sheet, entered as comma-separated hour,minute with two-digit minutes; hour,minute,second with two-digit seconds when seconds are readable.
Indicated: 10,05
